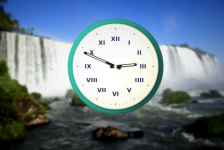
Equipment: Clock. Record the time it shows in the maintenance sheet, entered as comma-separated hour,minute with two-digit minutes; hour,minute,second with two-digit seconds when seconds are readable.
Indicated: 2,49
